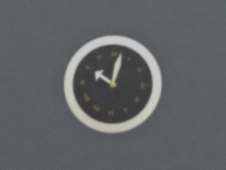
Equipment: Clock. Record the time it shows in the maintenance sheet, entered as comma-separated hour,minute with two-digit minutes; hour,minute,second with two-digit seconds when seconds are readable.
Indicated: 10,02
